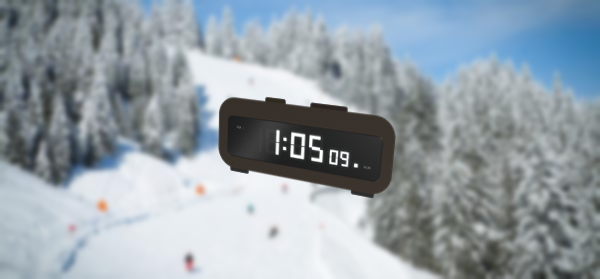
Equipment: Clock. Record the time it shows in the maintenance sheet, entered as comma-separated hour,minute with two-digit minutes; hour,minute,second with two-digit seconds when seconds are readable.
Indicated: 1,05,09
